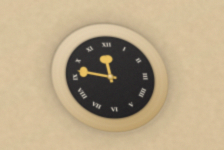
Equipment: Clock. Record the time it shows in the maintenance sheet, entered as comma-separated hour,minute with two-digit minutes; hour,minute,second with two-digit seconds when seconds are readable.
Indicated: 11,47
